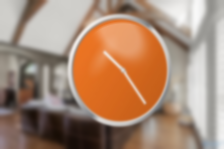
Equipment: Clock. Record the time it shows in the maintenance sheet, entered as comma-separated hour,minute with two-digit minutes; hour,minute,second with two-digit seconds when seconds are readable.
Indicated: 10,24
